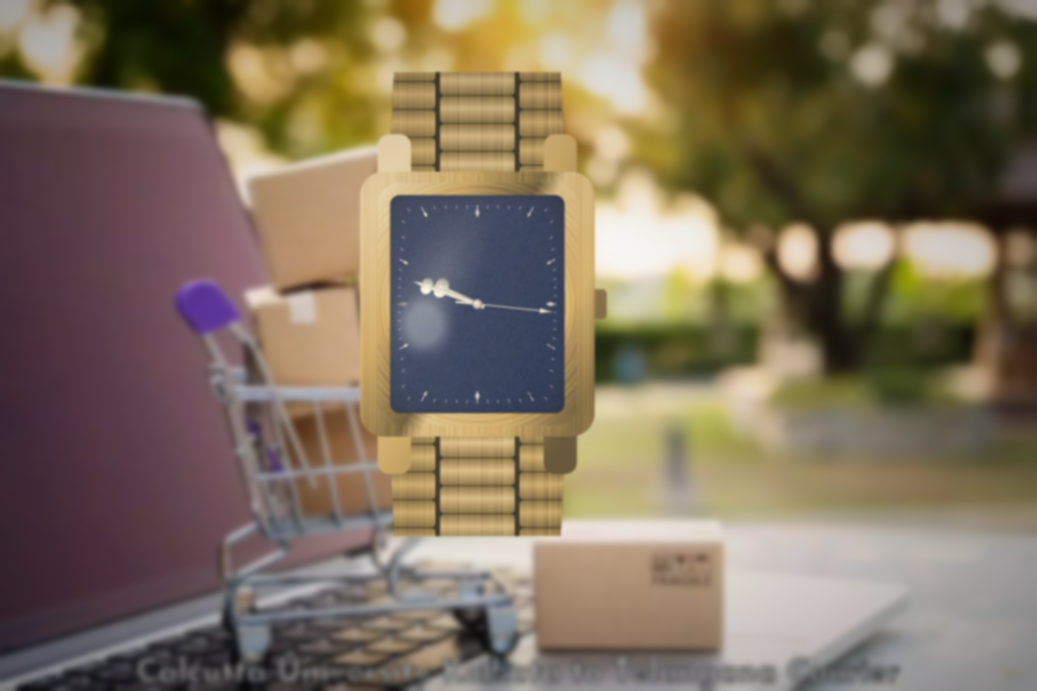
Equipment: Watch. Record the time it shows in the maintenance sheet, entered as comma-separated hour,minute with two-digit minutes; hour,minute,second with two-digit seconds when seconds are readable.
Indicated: 9,48,16
